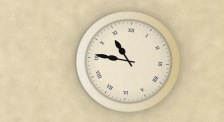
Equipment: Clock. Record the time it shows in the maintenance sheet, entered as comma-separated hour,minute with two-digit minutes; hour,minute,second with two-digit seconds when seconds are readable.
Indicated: 10,46
